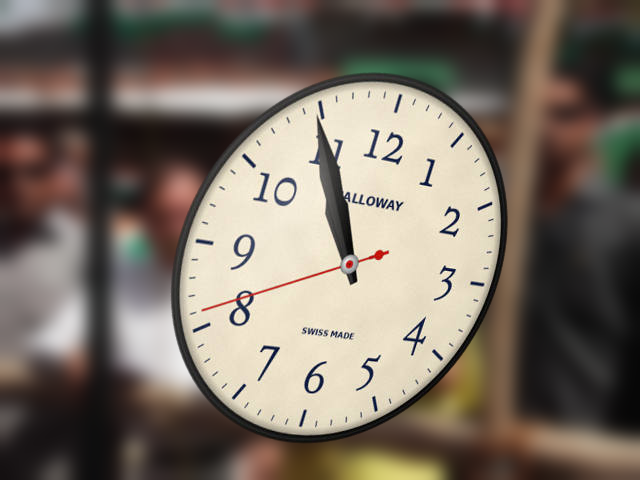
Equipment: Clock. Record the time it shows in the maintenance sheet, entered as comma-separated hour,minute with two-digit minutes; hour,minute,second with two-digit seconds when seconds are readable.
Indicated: 10,54,41
